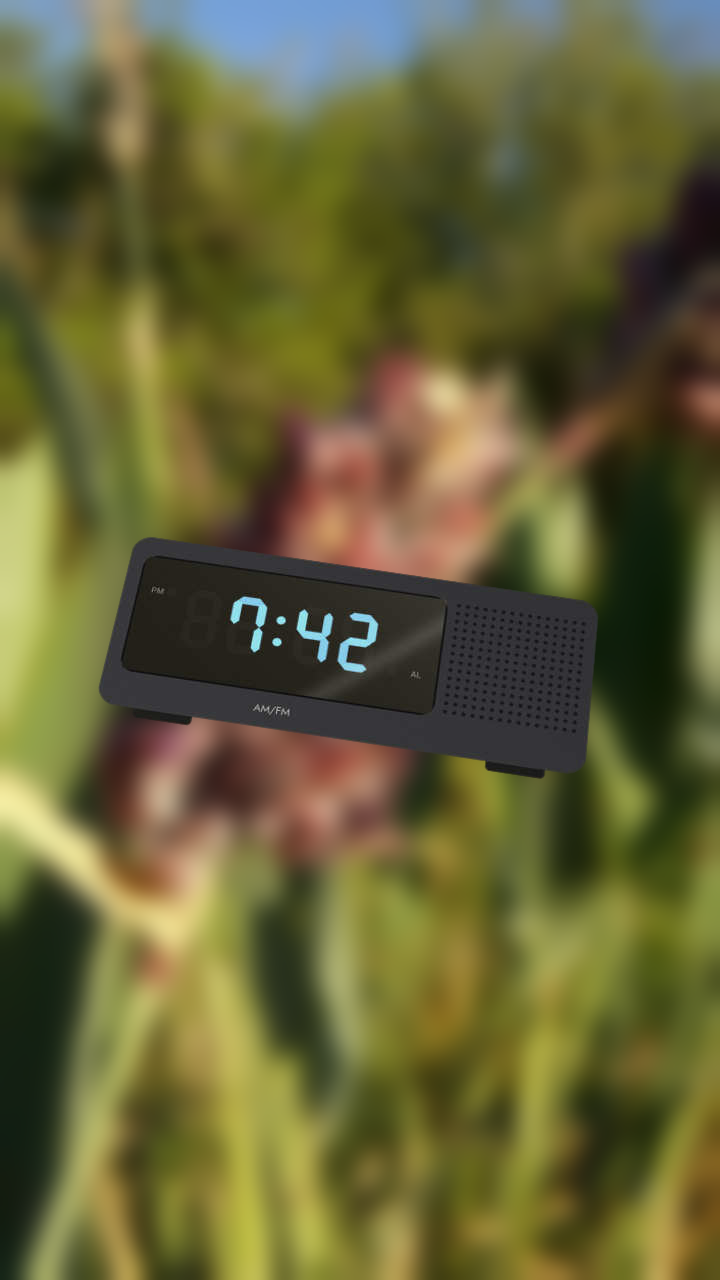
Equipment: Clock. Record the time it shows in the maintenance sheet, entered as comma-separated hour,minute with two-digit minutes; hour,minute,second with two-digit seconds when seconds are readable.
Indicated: 7,42
